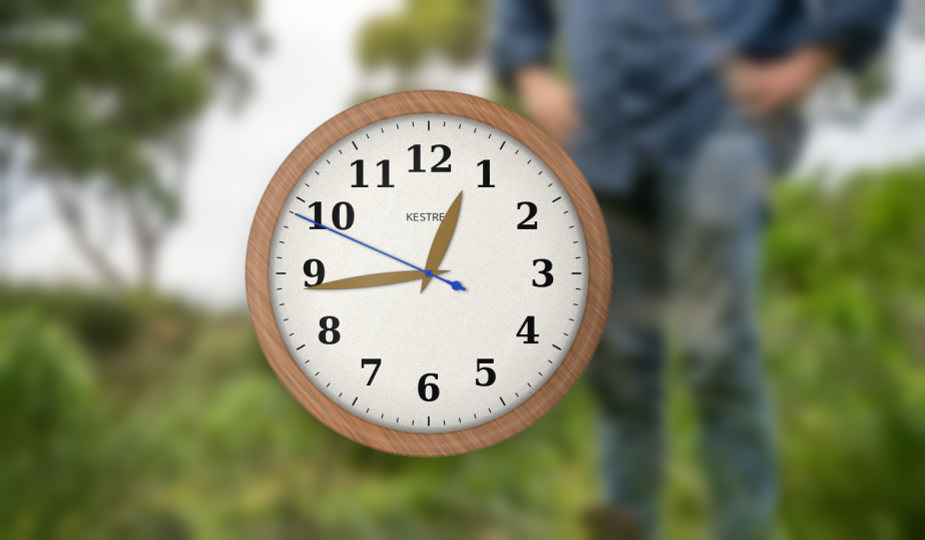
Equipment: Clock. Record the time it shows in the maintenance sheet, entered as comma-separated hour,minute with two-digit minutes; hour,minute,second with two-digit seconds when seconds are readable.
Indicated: 12,43,49
